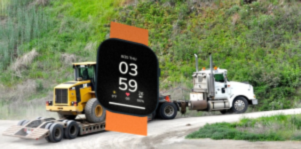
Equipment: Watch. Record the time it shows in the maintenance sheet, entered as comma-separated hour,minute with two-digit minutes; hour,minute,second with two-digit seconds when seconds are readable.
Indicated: 3,59
